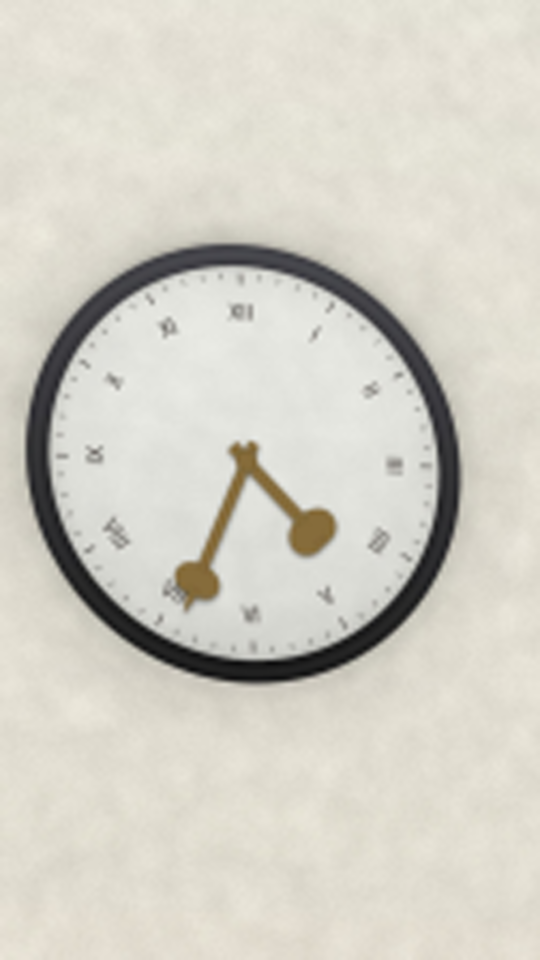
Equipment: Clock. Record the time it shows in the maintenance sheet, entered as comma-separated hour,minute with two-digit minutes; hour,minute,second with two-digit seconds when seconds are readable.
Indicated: 4,34
